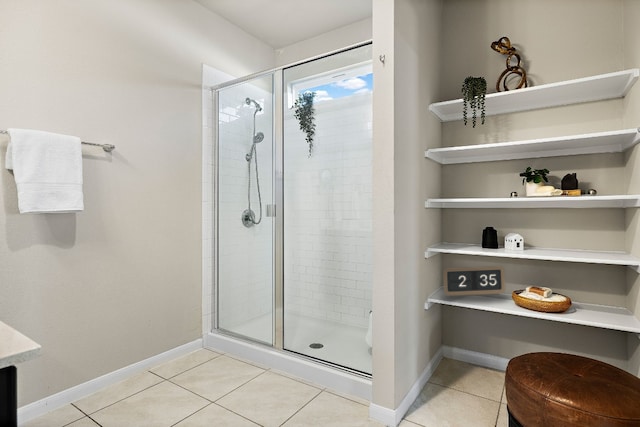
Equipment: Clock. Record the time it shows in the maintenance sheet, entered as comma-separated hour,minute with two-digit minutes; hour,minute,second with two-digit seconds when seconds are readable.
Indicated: 2,35
